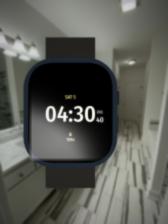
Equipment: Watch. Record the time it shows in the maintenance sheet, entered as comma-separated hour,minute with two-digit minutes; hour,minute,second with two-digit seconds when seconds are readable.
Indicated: 4,30
